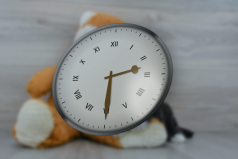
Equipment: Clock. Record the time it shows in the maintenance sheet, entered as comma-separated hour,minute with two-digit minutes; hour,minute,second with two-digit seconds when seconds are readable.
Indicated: 2,30
